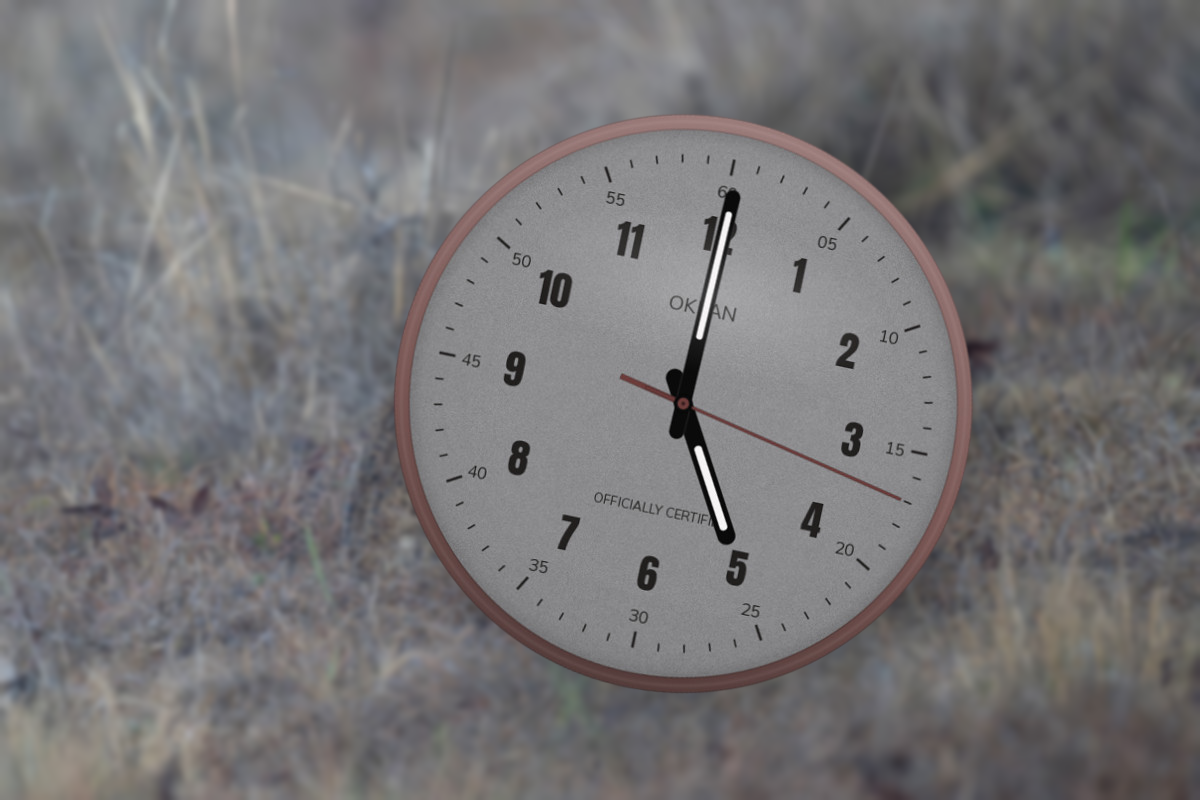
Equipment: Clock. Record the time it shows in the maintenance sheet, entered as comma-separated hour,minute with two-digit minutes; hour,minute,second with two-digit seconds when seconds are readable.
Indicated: 5,00,17
